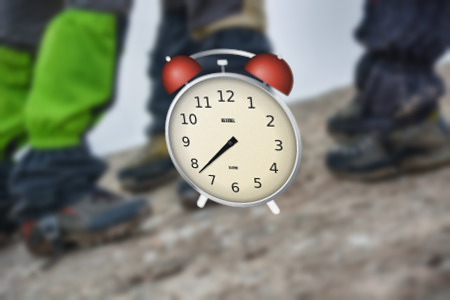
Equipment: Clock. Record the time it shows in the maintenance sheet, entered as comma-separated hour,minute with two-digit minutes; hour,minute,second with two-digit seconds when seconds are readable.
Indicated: 7,38
